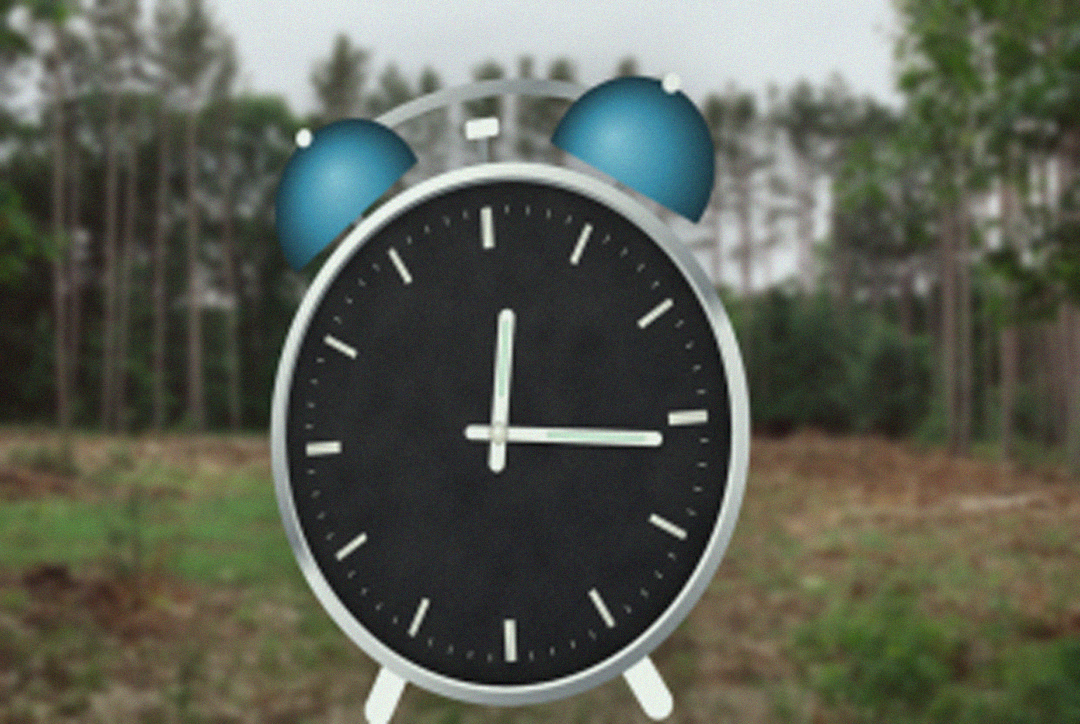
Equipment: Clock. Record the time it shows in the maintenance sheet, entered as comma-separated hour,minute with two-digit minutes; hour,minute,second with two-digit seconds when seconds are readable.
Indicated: 12,16
